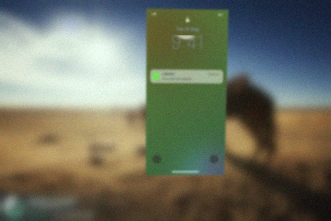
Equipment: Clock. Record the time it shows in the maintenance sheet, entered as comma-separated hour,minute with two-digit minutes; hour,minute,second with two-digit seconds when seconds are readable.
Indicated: 9,41
